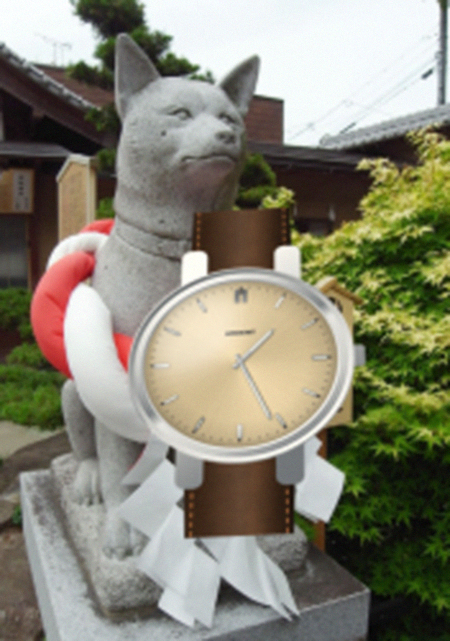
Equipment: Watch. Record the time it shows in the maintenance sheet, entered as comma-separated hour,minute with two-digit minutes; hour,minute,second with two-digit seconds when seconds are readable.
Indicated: 1,26
